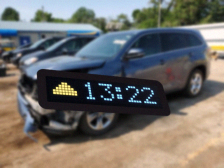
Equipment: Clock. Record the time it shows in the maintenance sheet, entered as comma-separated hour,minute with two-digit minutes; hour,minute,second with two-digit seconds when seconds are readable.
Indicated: 13,22
